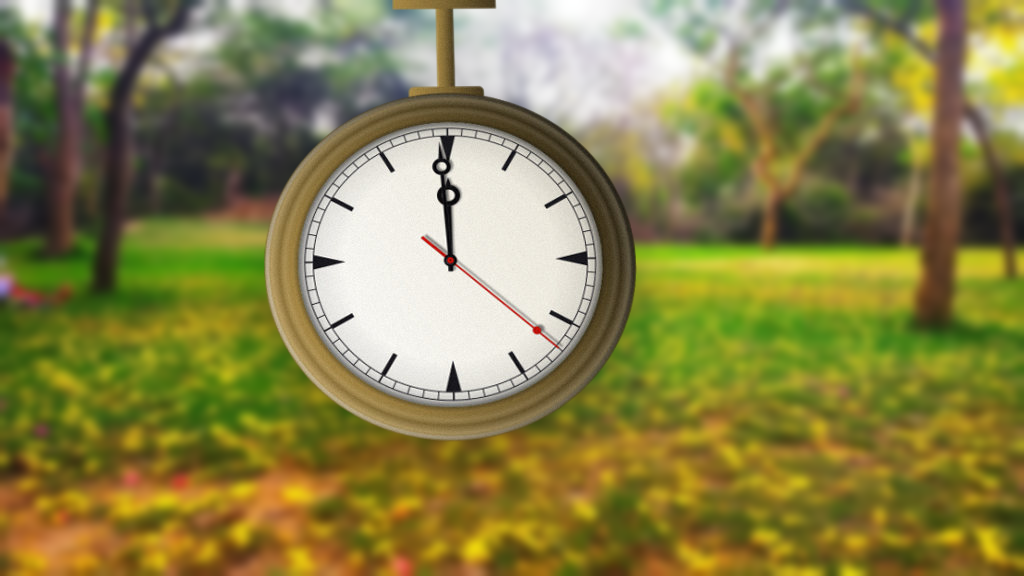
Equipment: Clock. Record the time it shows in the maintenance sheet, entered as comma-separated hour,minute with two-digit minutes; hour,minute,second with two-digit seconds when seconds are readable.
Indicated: 11,59,22
